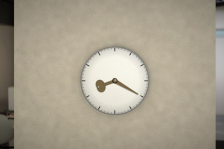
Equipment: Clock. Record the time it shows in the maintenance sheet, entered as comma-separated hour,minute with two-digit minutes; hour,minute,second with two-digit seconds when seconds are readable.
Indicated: 8,20
